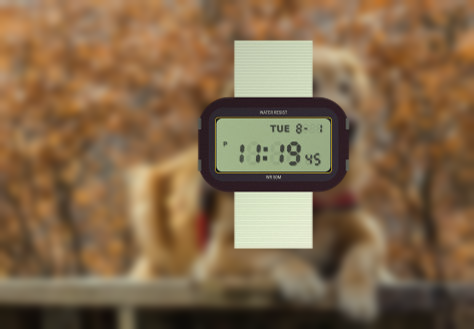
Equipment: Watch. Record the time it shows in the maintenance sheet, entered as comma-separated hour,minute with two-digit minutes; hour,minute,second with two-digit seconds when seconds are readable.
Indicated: 11,19,45
